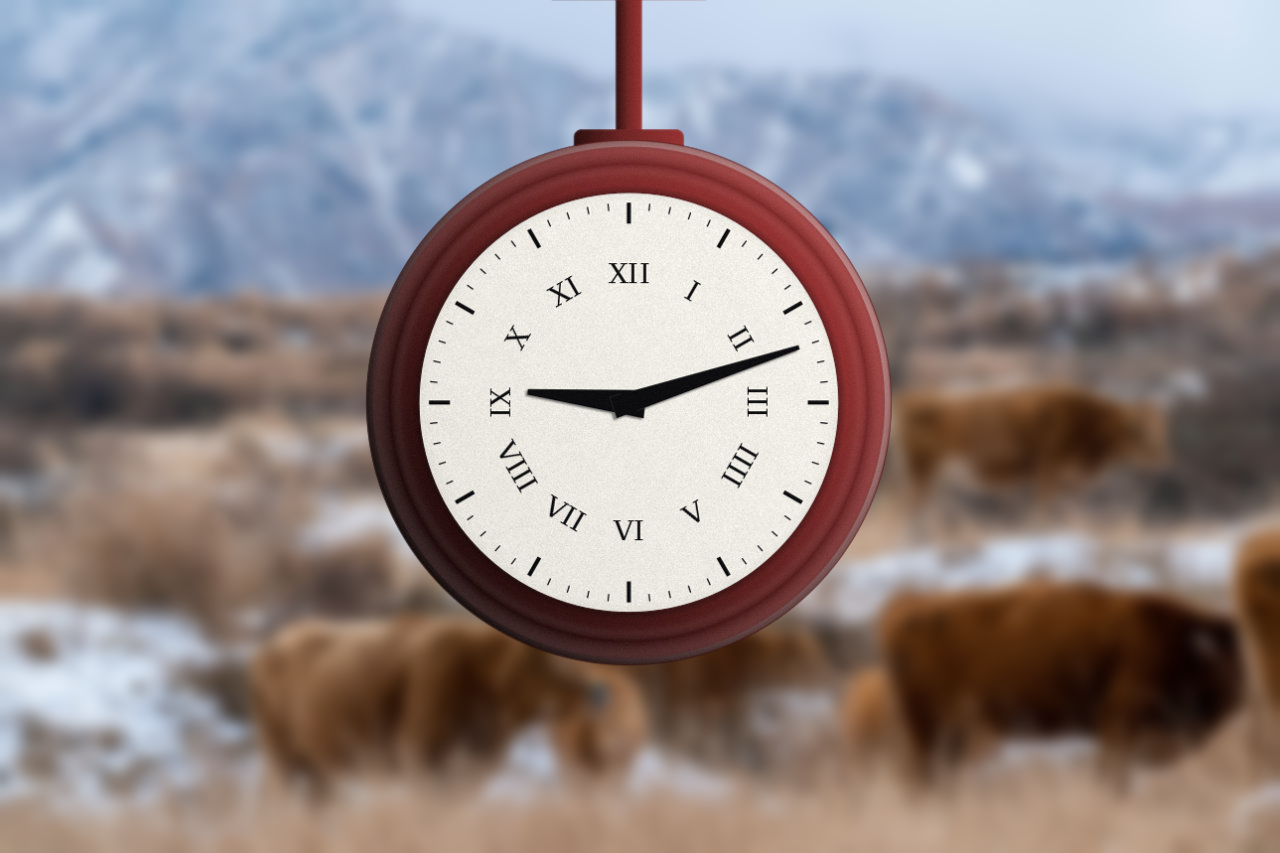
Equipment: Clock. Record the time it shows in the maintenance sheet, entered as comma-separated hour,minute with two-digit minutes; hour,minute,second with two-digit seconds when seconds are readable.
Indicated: 9,12
